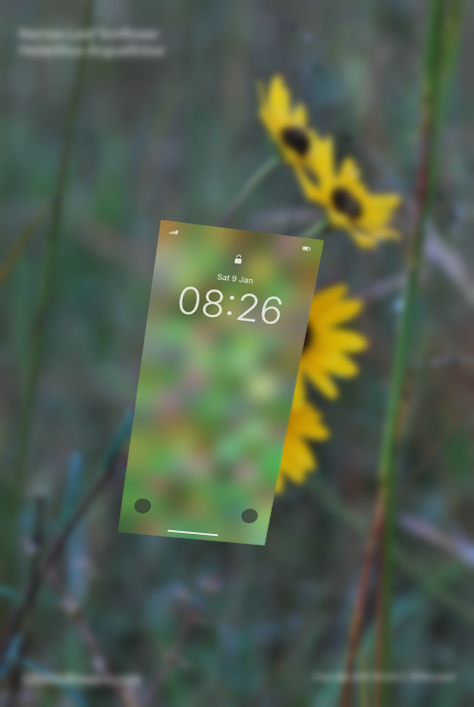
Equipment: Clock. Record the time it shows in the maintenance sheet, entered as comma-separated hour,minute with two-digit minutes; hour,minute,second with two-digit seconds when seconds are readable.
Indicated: 8,26
